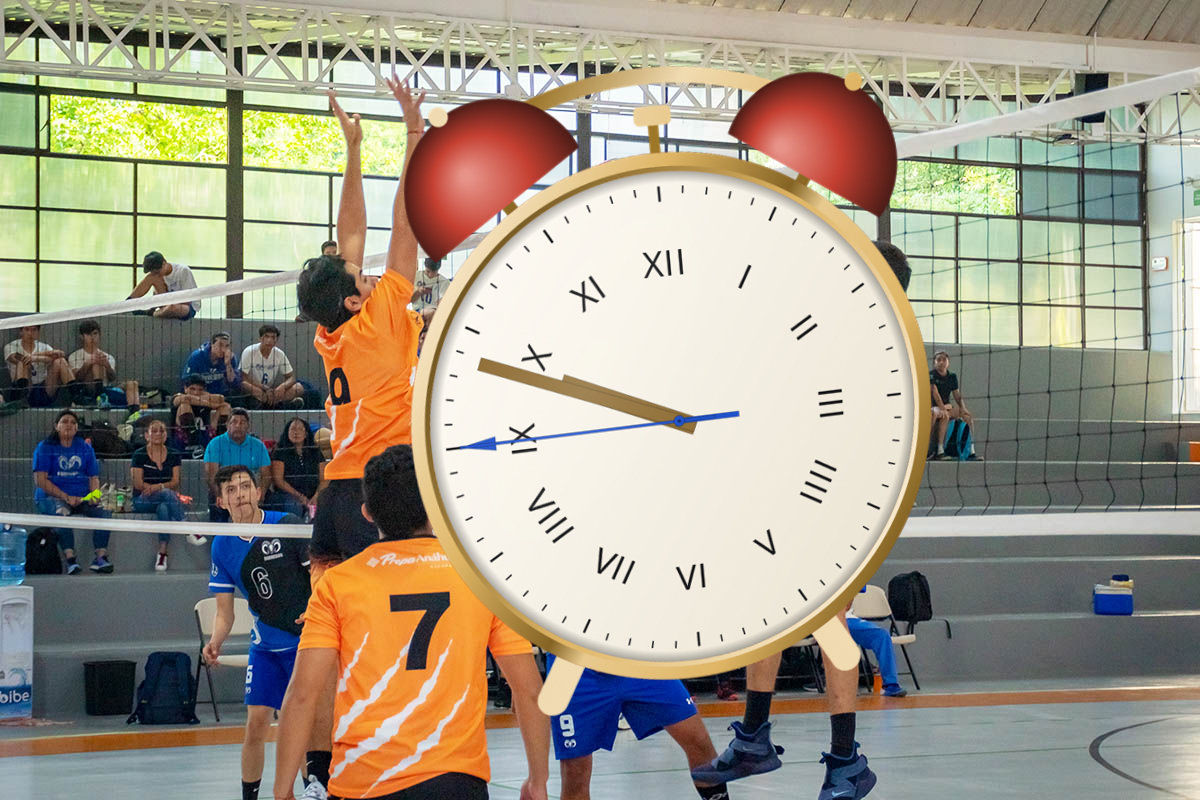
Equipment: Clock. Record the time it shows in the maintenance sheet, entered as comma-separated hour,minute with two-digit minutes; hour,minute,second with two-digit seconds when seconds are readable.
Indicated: 9,48,45
